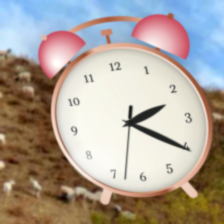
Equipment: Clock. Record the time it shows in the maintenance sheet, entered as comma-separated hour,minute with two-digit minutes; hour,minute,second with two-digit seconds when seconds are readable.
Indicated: 2,20,33
